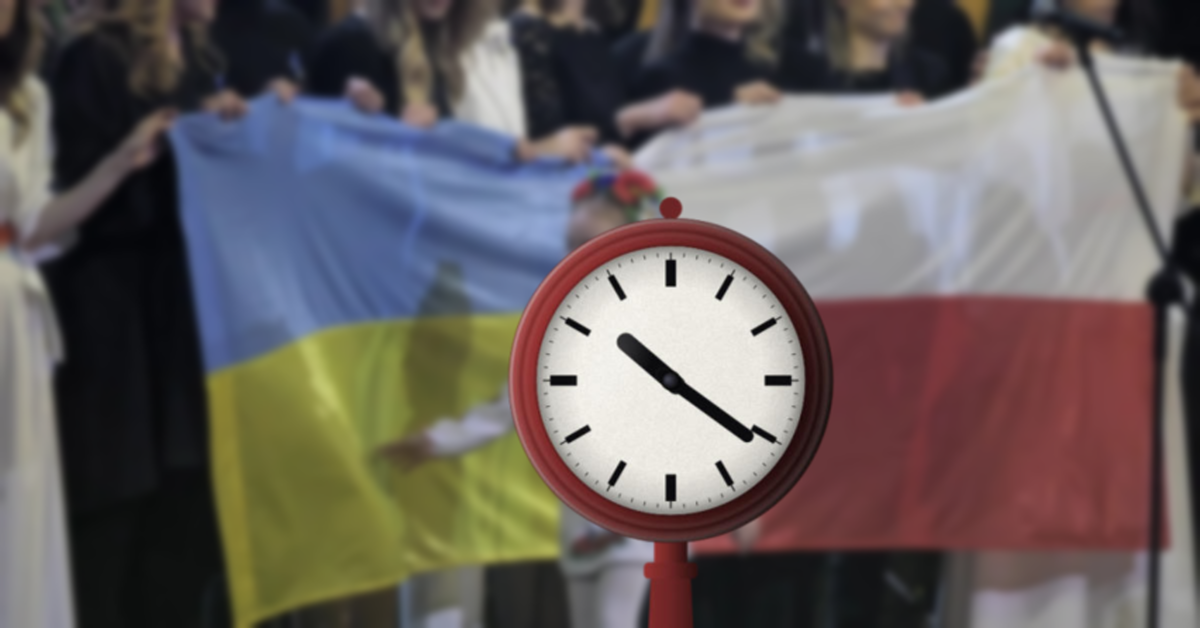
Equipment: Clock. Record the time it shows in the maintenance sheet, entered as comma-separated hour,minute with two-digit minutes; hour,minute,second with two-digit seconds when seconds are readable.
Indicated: 10,21
